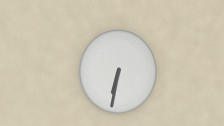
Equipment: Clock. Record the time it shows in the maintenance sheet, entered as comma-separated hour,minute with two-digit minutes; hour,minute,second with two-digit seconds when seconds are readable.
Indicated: 6,32
